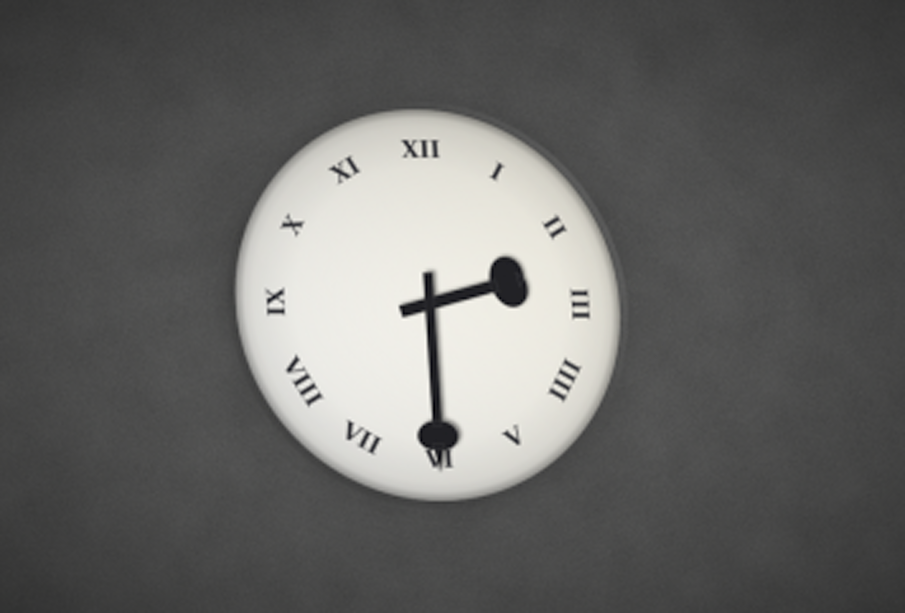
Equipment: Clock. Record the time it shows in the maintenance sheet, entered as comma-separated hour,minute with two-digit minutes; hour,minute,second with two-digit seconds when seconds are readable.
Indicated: 2,30
